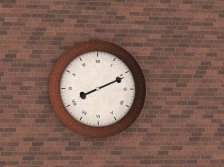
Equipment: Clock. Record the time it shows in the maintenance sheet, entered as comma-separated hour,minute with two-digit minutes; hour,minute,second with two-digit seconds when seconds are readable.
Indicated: 8,11
